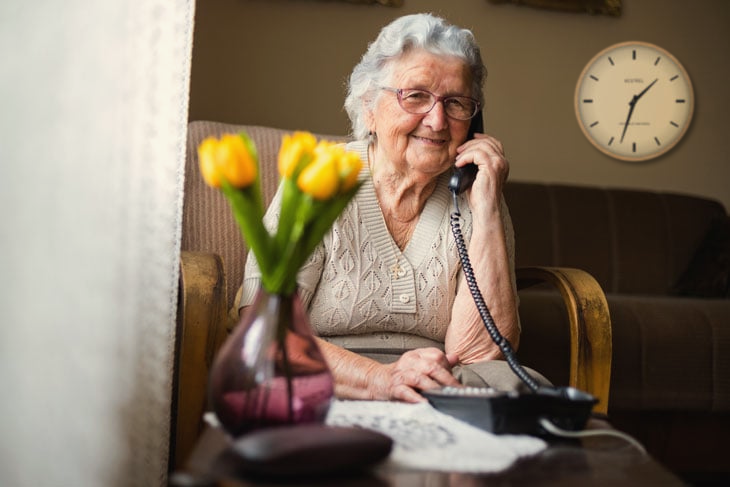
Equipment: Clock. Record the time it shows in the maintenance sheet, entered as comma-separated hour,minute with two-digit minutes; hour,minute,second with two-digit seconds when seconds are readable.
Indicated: 1,33
